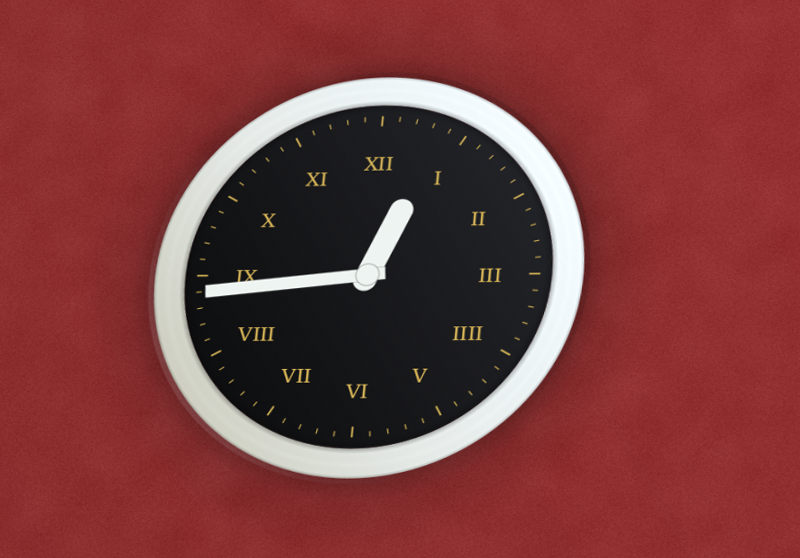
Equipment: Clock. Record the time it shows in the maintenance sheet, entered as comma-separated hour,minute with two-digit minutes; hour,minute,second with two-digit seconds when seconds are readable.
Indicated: 12,44
